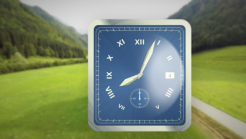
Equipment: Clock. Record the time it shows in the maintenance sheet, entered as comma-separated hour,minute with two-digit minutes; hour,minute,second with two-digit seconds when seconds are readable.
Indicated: 8,04
